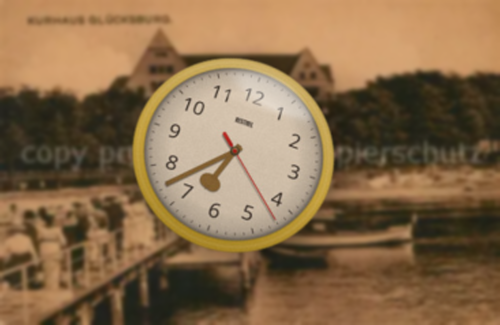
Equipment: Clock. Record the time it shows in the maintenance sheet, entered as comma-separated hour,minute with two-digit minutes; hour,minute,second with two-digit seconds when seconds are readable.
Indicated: 6,37,22
